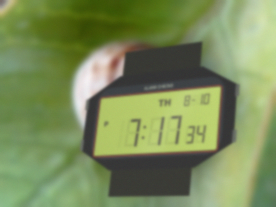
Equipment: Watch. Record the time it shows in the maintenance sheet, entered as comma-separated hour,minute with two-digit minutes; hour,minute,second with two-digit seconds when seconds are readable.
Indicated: 7,17,34
